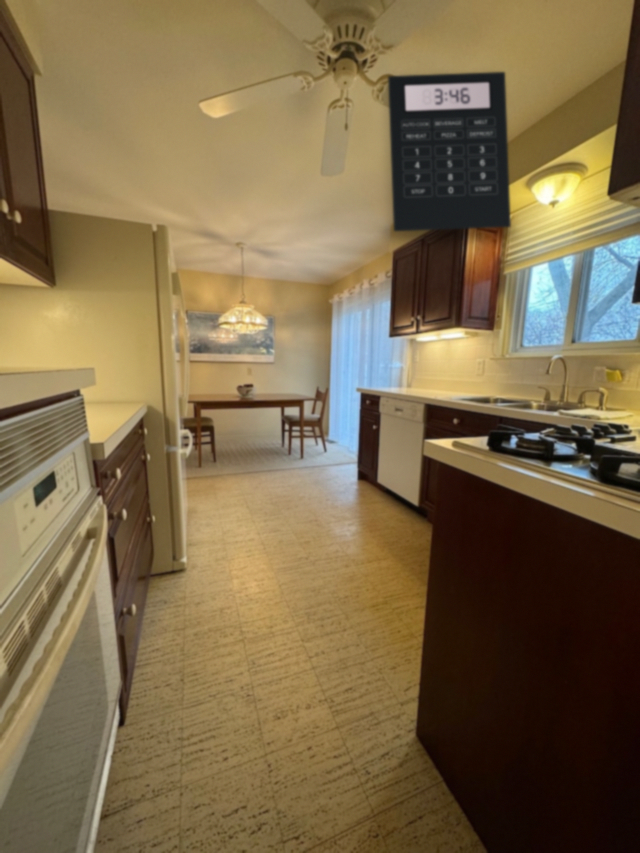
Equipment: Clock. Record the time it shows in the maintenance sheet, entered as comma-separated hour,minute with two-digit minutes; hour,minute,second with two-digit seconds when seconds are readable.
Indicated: 3,46
